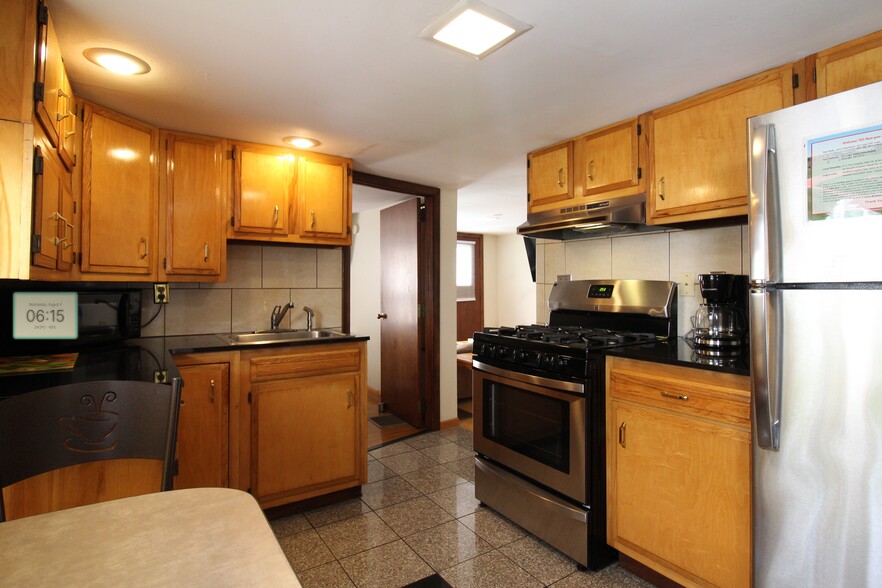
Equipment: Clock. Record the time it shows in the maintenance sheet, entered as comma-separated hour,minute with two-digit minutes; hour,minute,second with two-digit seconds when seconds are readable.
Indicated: 6,15
